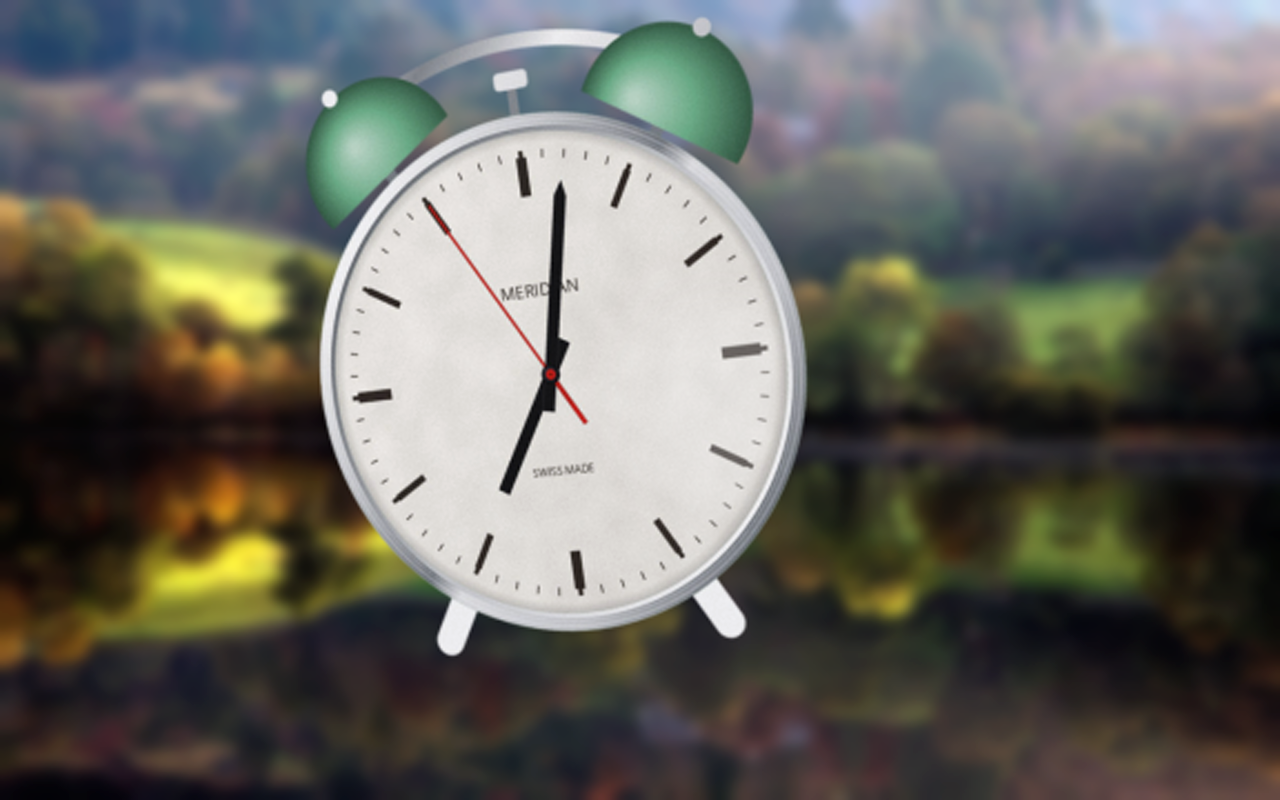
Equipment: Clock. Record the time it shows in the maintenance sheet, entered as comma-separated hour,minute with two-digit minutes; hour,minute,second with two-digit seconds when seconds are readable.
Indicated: 7,01,55
